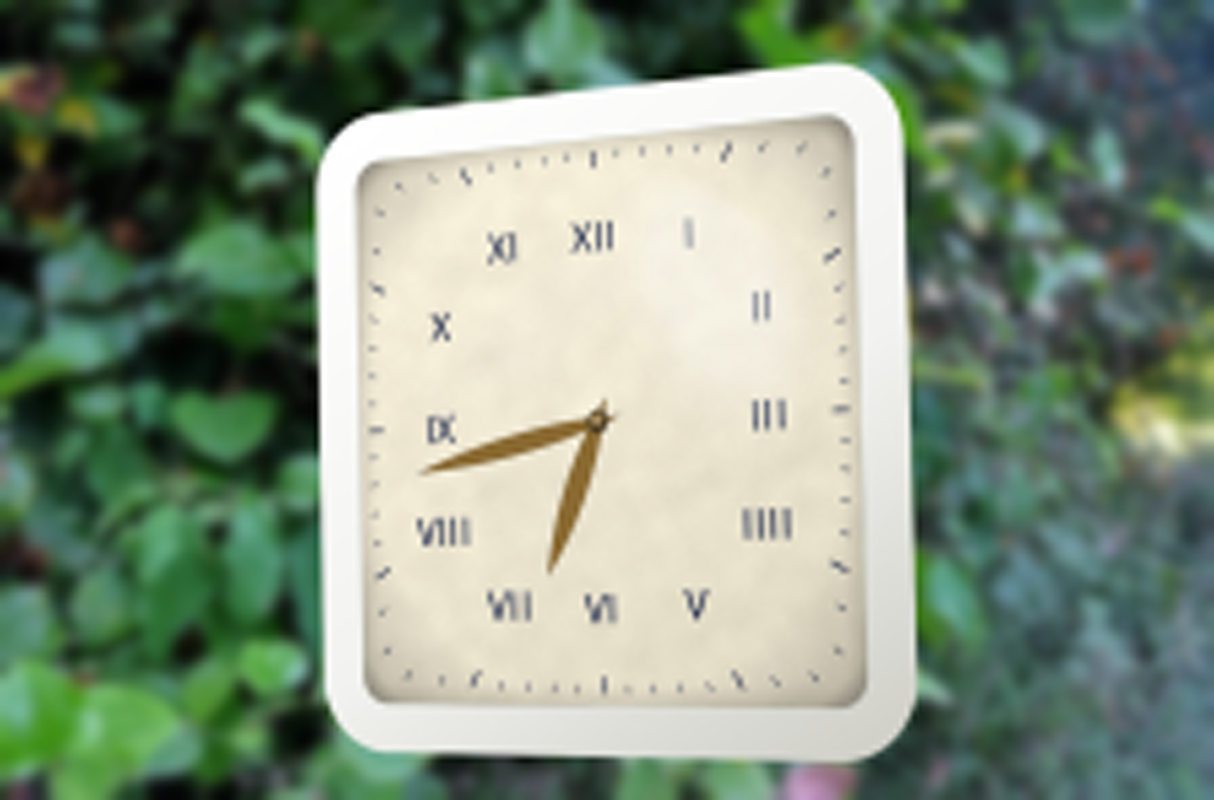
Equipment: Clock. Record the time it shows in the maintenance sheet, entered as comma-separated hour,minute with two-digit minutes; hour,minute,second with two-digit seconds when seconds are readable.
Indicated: 6,43
